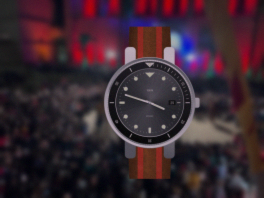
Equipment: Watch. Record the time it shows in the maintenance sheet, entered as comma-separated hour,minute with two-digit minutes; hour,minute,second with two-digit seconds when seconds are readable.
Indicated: 3,48
